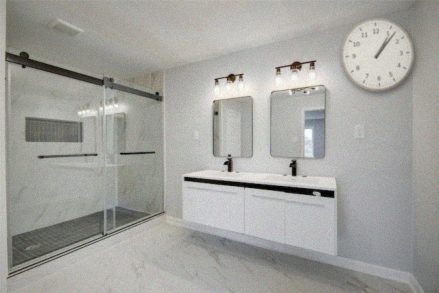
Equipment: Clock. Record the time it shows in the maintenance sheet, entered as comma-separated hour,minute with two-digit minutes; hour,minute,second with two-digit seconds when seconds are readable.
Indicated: 1,07
